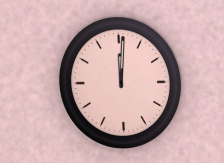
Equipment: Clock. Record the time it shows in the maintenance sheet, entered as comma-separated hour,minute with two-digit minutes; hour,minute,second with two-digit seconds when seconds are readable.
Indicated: 12,01
